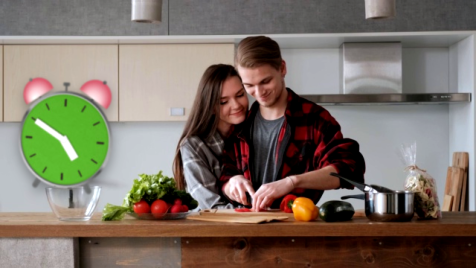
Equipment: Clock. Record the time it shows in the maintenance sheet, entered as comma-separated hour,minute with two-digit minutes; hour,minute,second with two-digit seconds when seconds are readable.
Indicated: 4,50
